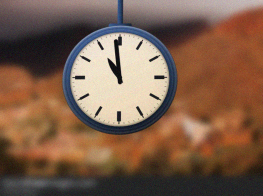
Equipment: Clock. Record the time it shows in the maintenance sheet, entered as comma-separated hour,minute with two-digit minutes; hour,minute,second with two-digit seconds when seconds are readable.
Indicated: 10,59
